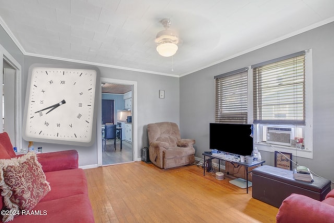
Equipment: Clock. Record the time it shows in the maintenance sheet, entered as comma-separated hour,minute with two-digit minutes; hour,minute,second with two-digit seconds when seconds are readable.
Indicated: 7,41
